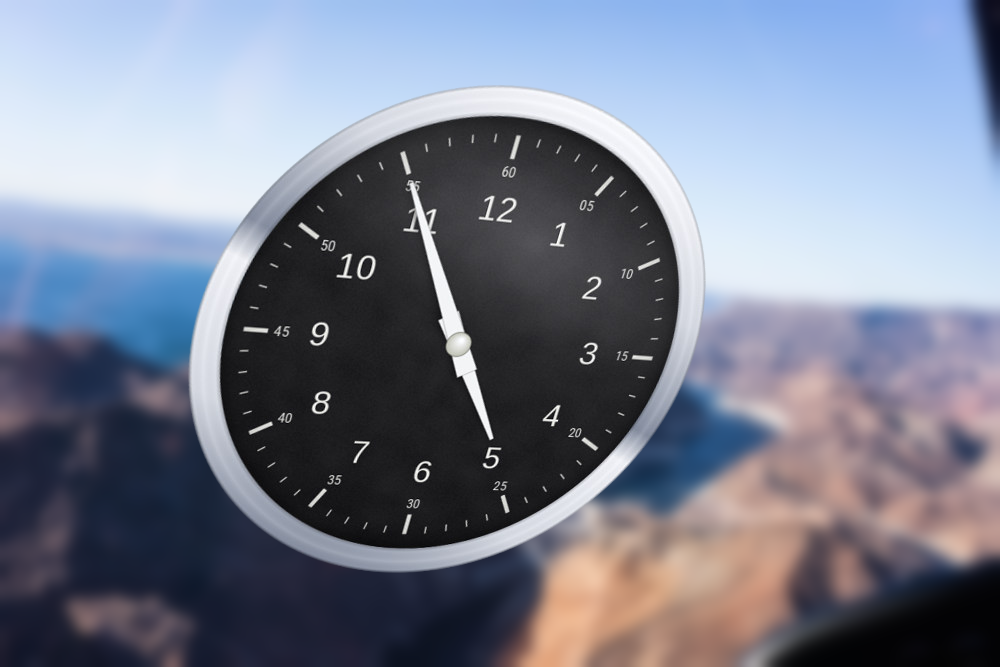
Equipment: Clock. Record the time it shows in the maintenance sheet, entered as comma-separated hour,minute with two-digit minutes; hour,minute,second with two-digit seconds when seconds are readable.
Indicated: 4,55
